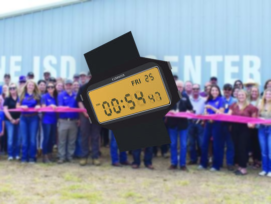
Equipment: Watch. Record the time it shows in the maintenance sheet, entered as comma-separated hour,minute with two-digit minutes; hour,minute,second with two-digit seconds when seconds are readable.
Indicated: 0,54,47
